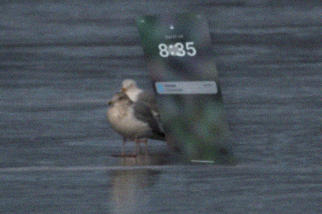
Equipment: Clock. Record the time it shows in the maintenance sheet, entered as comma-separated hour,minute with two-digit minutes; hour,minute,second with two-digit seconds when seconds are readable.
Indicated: 8,35
